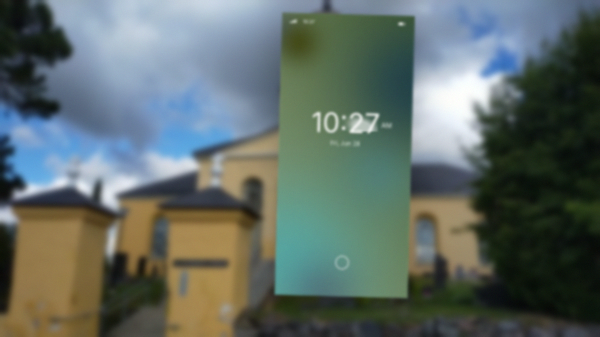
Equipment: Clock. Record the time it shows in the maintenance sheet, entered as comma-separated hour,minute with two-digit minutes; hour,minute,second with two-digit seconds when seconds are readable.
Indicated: 10,27
